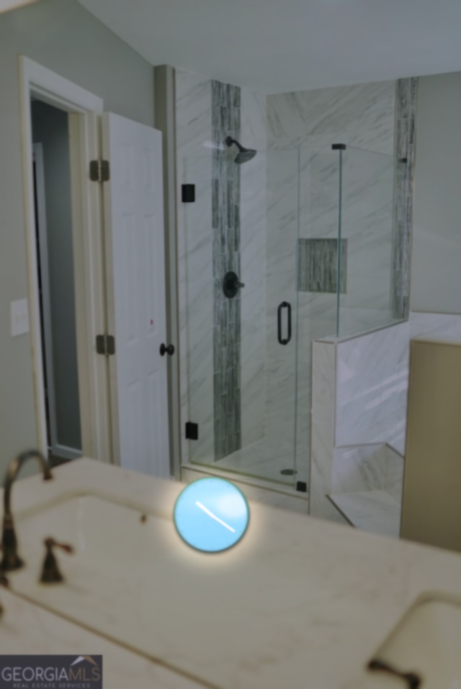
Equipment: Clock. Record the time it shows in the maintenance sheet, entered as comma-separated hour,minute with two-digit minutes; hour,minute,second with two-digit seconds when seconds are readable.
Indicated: 10,21
